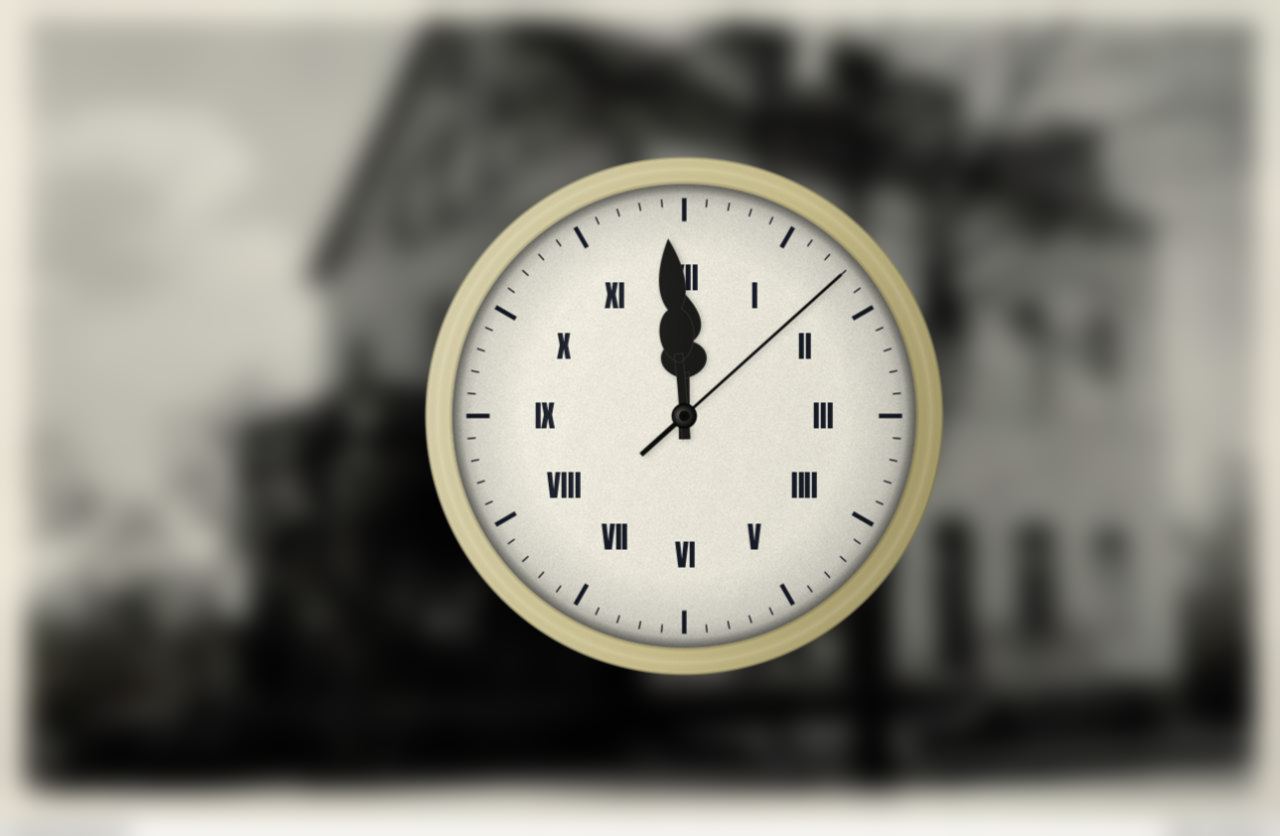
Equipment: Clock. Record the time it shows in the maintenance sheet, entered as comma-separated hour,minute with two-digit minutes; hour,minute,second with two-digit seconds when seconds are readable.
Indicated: 11,59,08
